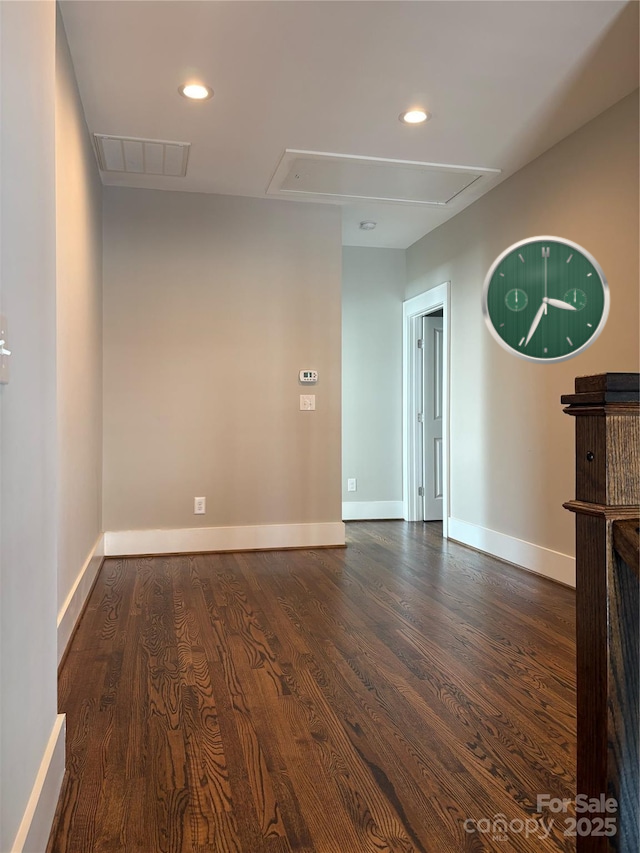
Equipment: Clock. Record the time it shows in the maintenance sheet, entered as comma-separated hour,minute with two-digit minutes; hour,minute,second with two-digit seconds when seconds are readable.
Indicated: 3,34
